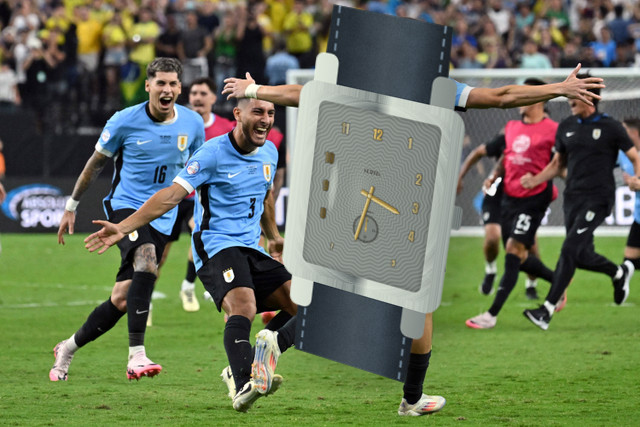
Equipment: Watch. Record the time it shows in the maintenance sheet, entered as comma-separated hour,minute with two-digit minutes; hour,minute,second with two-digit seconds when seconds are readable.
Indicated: 3,32
